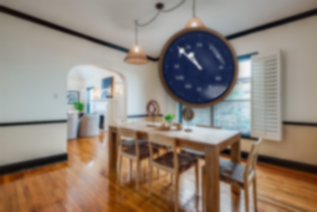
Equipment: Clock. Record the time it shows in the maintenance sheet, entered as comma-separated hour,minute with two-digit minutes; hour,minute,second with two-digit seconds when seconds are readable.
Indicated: 10,52
